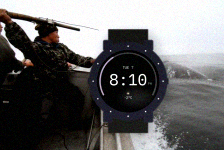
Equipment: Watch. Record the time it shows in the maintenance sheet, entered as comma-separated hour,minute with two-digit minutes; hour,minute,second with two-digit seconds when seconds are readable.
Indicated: 8,10
